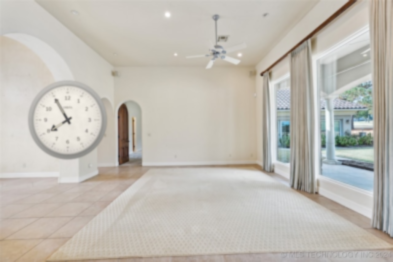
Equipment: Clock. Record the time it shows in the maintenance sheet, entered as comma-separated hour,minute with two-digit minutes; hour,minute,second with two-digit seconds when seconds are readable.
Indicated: 7,55
